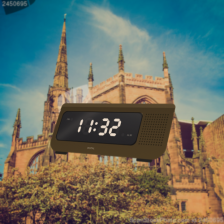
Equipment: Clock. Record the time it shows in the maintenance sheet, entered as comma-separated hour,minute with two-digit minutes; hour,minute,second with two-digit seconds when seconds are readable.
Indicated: 11,32
